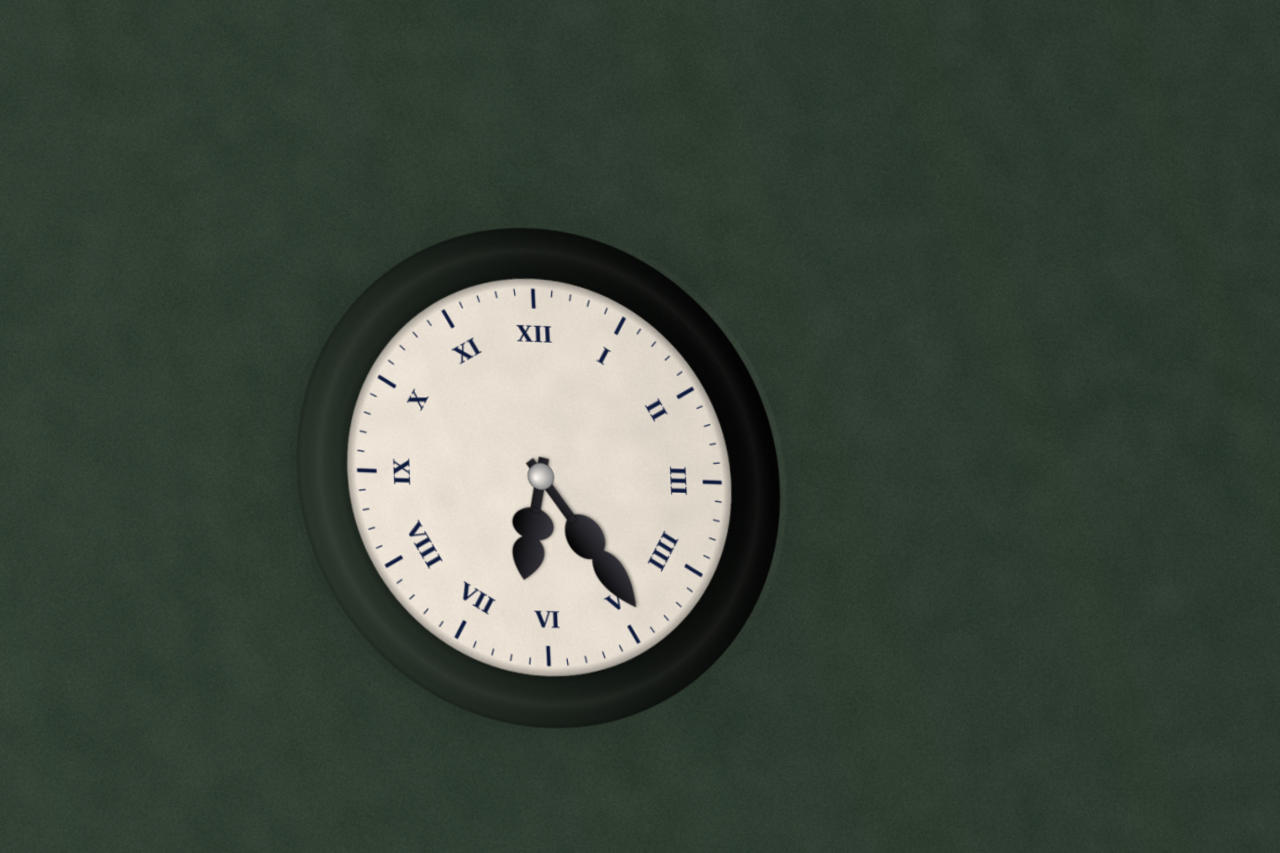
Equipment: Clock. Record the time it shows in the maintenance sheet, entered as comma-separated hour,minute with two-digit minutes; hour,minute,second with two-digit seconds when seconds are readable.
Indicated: 6,24
